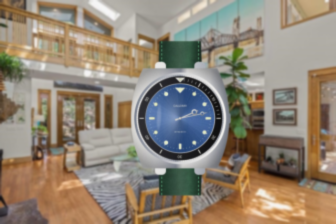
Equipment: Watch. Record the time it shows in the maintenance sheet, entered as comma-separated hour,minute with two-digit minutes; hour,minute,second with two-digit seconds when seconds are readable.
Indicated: 2,13
